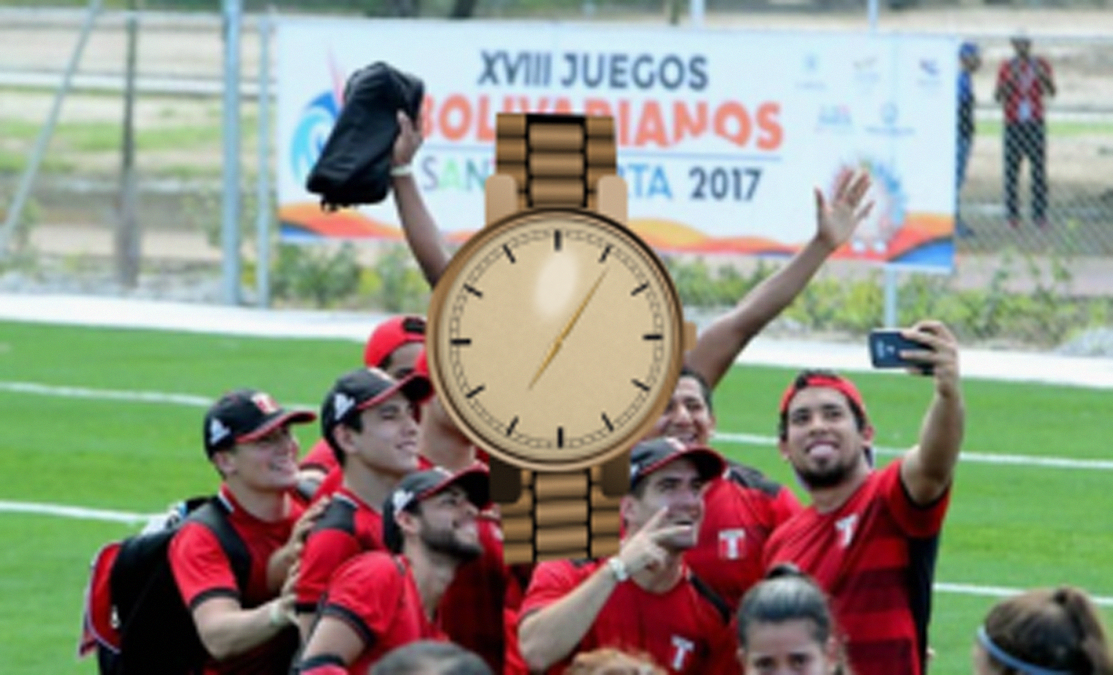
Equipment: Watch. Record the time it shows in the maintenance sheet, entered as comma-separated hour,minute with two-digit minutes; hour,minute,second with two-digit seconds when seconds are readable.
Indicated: 7,06
